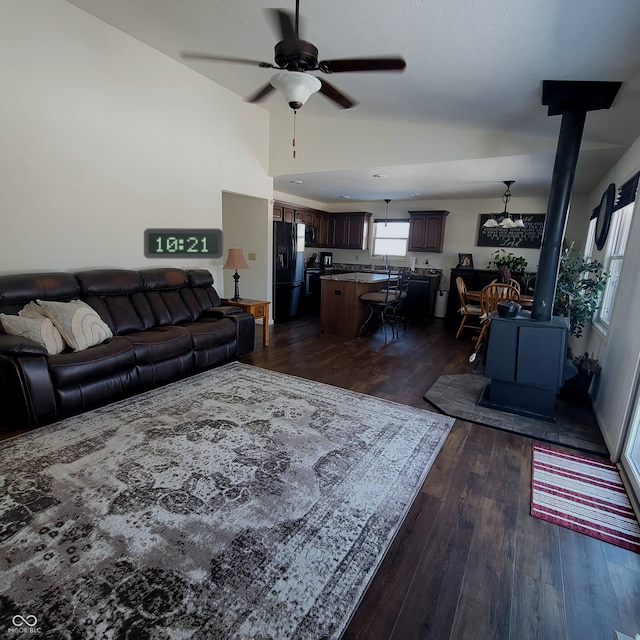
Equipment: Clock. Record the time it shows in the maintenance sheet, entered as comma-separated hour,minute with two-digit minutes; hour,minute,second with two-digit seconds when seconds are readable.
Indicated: 10,21
